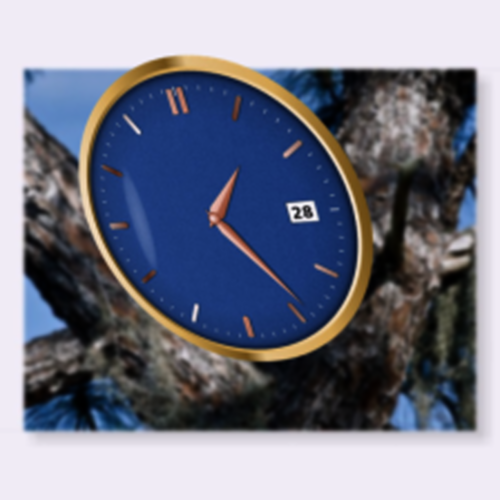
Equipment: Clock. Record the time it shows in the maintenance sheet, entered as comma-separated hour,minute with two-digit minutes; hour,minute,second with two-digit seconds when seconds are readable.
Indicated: 1,24
